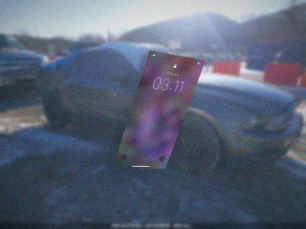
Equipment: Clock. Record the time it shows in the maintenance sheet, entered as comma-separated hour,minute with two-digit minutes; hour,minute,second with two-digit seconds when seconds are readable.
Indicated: 3,11
